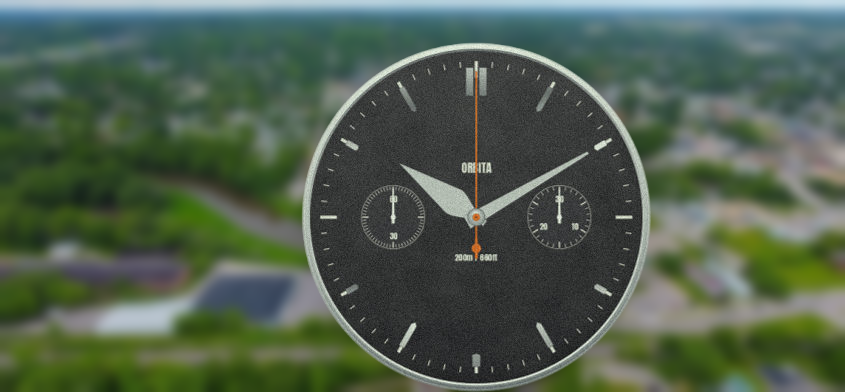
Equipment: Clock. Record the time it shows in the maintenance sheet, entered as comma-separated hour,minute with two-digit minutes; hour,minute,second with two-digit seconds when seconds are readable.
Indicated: 10,10
